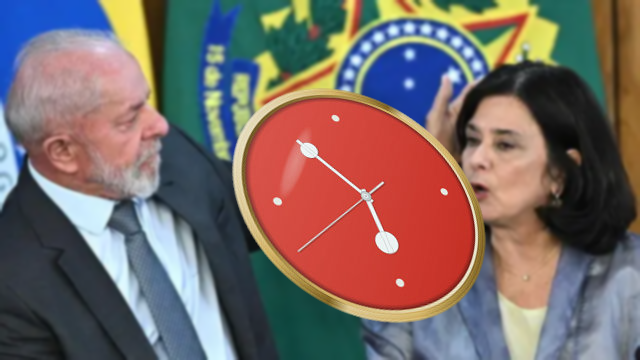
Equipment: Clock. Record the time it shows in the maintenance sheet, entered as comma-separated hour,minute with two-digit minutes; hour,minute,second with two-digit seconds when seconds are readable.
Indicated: 5,53,40
